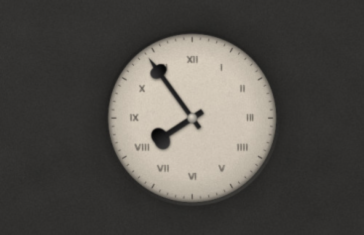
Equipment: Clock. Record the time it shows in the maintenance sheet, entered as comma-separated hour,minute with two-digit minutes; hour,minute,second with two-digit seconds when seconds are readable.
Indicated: 7,54
